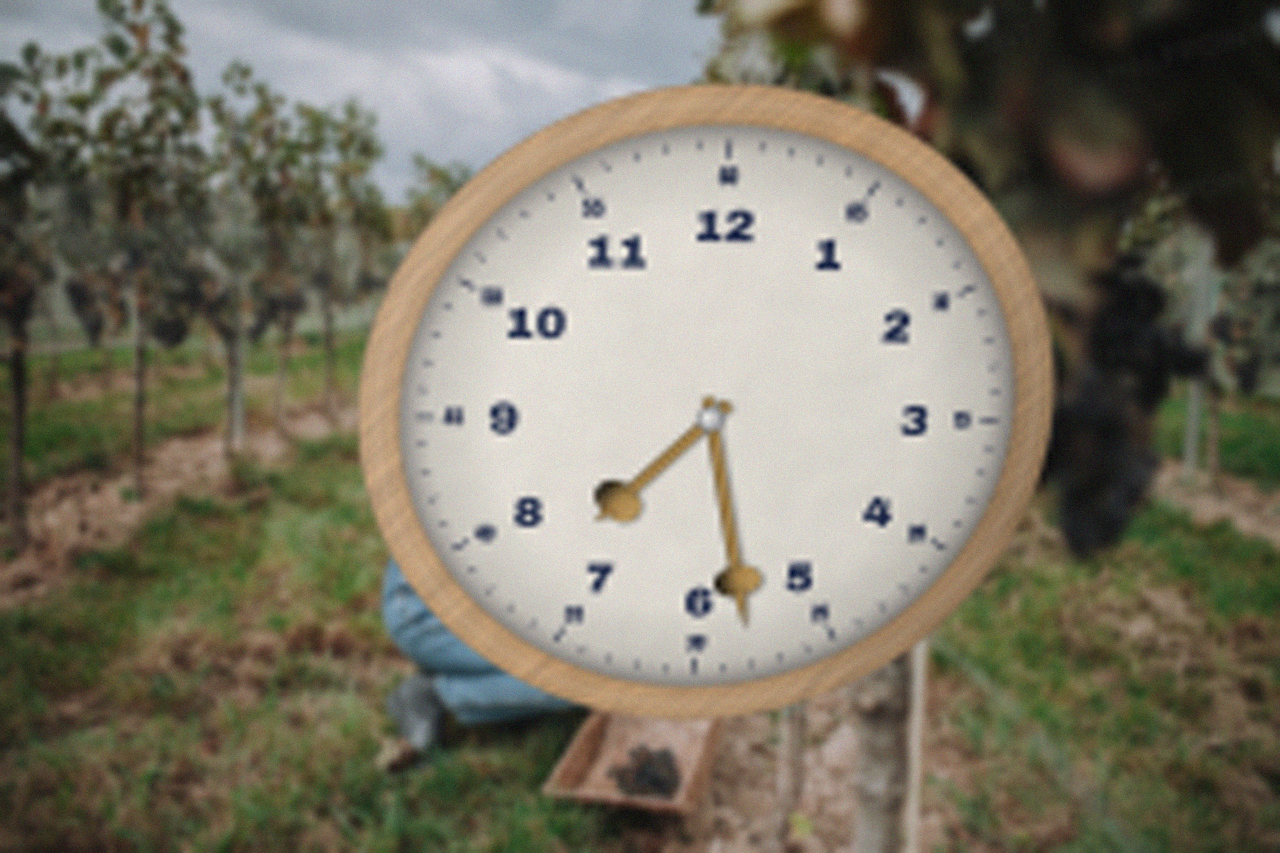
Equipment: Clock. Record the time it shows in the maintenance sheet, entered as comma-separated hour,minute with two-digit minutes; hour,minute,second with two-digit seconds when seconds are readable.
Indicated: 7,28
